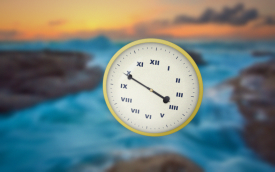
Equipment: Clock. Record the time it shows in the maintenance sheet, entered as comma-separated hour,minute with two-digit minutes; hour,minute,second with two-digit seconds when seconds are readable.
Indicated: 3,49
